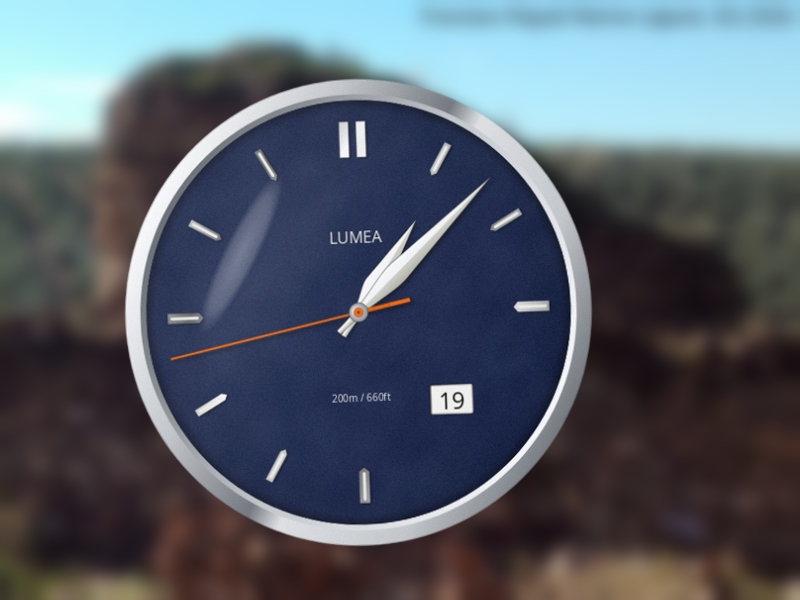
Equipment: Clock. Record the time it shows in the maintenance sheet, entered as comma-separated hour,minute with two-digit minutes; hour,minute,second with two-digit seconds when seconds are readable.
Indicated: 1,07,43
